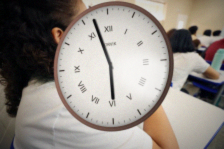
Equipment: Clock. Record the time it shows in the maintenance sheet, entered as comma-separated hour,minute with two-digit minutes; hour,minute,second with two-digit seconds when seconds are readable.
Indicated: 5,57
